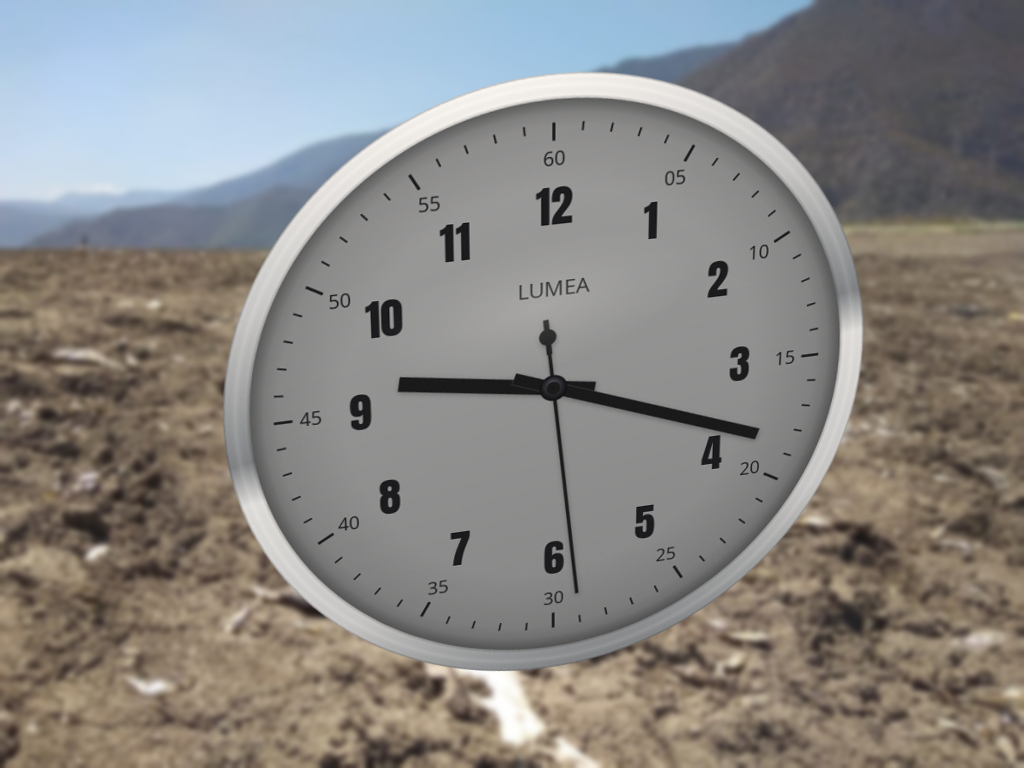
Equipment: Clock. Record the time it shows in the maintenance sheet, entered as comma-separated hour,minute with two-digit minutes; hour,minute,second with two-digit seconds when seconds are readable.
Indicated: 9,18,29
